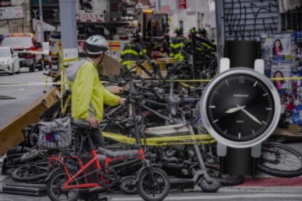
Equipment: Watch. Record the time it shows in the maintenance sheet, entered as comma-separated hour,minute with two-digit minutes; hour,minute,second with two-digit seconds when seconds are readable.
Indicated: 8,21
